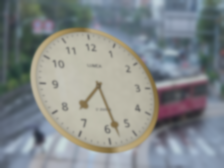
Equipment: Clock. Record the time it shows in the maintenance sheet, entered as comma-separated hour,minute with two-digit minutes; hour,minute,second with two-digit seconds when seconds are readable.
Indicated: 7,28
